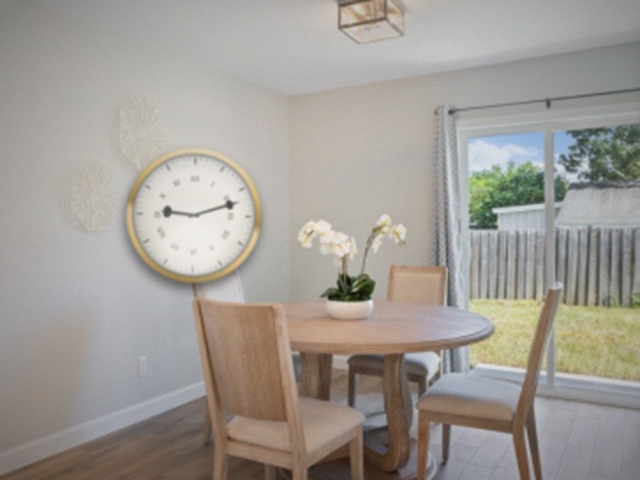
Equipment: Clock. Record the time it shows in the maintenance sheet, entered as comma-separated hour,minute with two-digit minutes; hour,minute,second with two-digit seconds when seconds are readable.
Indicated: 9,12
